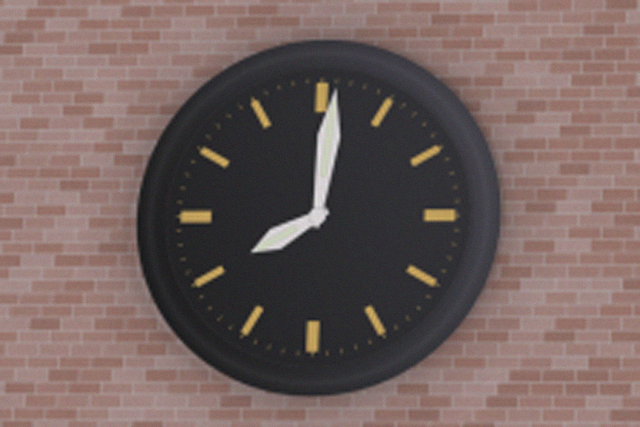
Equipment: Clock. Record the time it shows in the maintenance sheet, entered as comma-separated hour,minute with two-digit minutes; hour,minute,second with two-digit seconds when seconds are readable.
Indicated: 8,01
